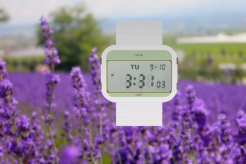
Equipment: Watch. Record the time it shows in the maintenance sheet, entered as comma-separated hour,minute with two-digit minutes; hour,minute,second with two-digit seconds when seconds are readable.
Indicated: 3,31,03
